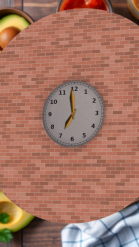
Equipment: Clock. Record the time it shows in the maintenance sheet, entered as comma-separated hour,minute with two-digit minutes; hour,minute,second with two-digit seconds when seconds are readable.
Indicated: 6,59
